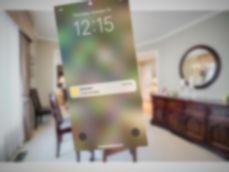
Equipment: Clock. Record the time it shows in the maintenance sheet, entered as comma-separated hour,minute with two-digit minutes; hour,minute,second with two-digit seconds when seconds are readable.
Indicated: 12,15
